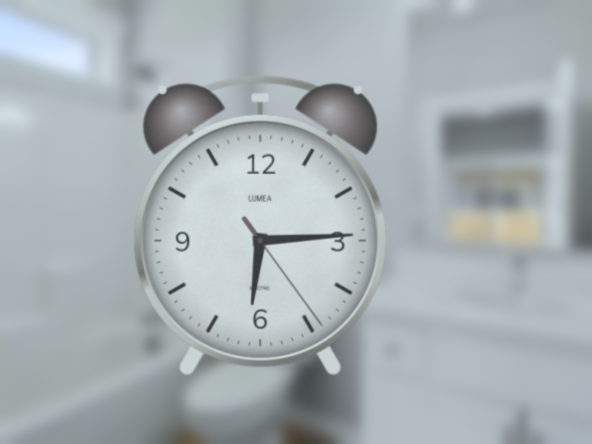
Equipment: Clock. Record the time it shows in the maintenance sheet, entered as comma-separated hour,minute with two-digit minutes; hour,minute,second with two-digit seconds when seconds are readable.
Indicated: 6,14,24
